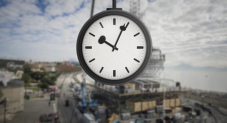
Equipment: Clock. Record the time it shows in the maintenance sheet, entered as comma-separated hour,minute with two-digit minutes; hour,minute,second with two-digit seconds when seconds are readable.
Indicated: 10,04
